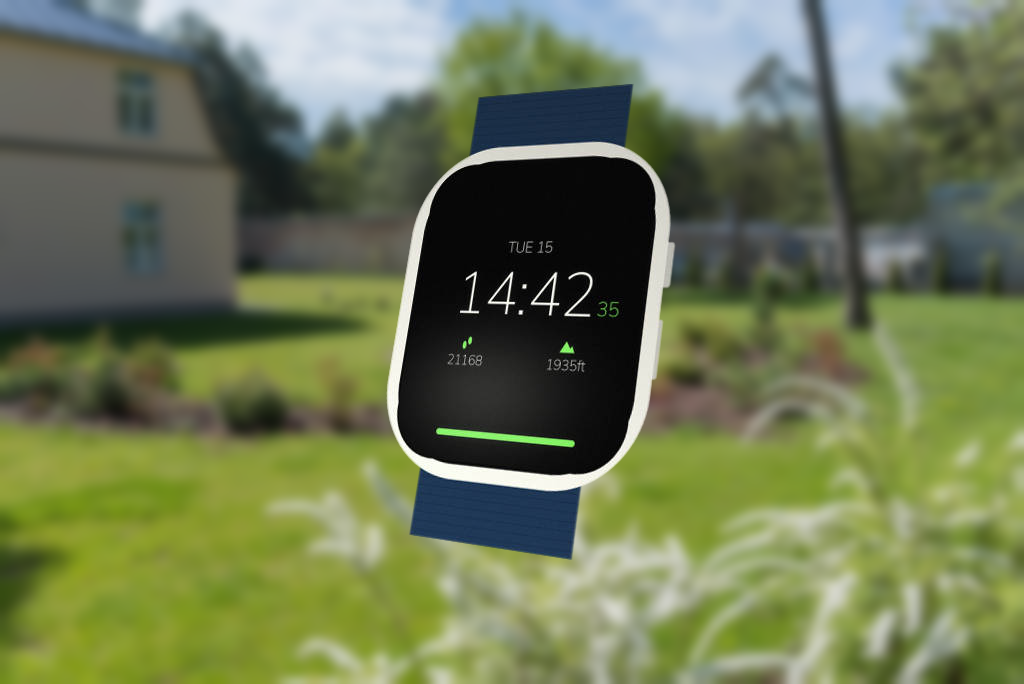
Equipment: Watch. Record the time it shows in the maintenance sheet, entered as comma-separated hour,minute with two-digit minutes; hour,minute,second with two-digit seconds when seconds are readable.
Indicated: 14,42,35
